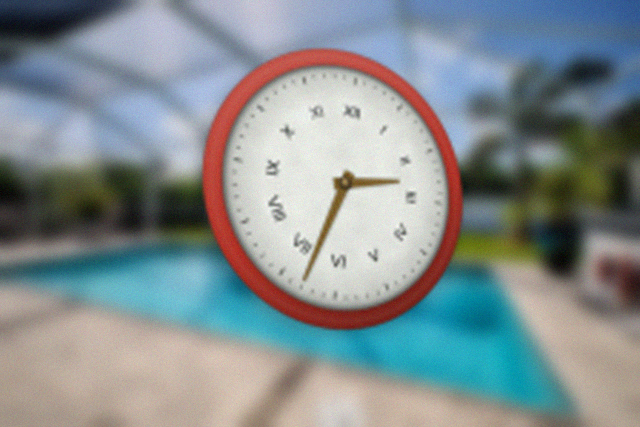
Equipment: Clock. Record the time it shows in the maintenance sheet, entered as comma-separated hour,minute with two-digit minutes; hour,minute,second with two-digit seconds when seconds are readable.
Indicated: 2,33
